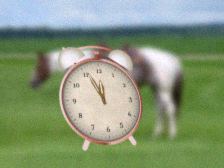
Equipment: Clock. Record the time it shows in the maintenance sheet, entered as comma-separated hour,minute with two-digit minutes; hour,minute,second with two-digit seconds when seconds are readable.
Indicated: 11,56
